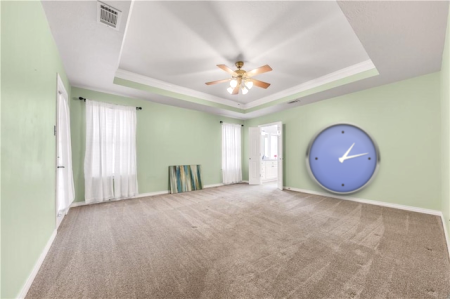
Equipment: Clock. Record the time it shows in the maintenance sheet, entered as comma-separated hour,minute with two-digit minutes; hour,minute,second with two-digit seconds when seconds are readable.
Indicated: 1,13
